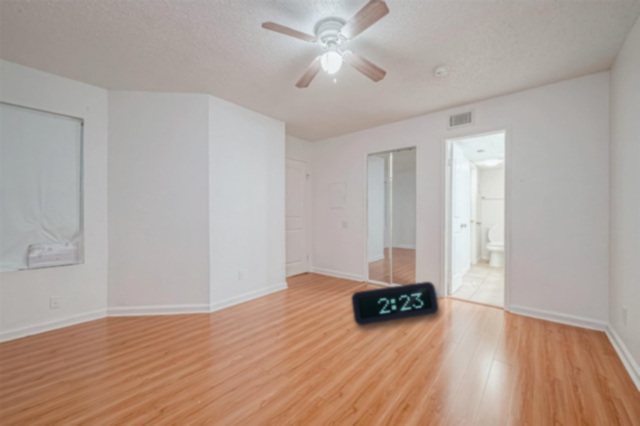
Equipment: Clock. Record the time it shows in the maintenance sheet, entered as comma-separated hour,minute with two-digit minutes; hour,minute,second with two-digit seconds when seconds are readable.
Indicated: 2,23
